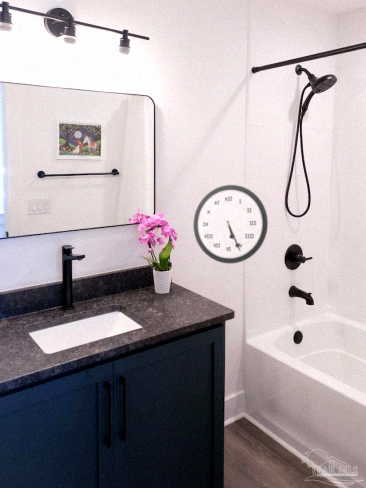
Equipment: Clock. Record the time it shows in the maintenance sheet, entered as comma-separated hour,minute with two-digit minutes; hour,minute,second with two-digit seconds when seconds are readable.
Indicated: 5,26
